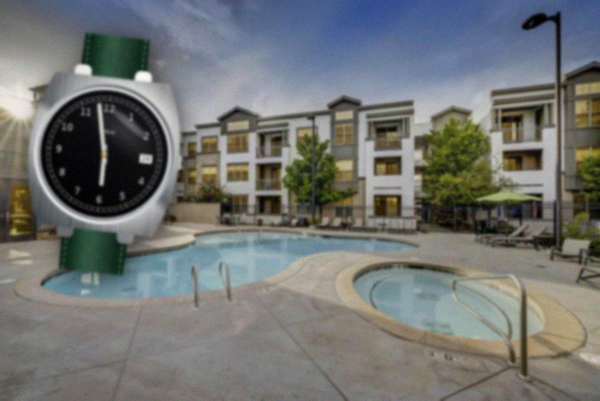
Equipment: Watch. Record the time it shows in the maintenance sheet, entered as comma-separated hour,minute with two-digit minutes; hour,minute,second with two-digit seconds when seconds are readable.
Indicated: 5,58
